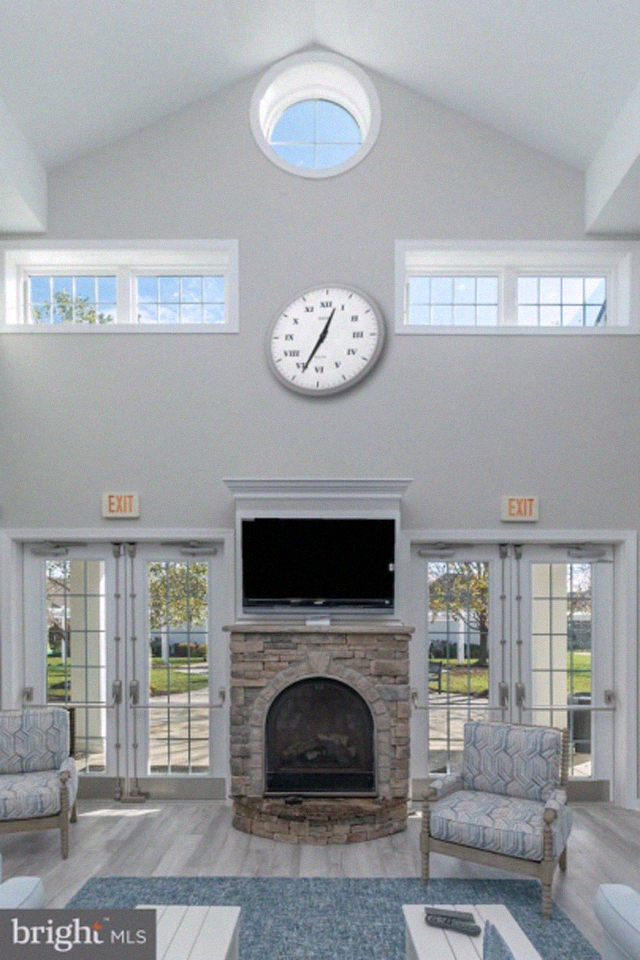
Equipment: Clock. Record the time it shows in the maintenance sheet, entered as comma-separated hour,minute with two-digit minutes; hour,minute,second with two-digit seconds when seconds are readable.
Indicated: 12,34
